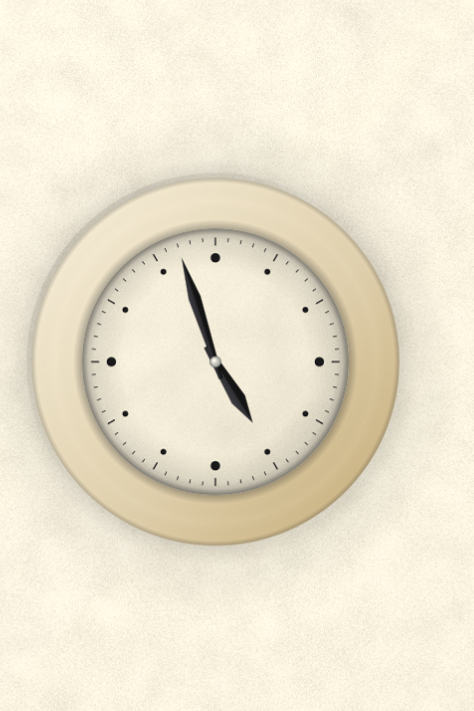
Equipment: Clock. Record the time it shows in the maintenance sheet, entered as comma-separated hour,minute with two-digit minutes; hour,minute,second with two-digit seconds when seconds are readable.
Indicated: 4,57
